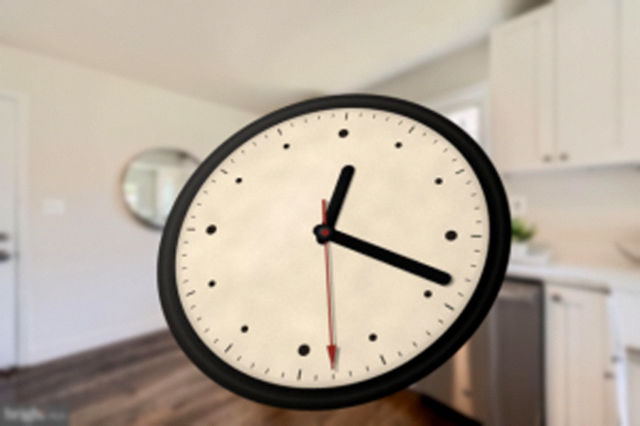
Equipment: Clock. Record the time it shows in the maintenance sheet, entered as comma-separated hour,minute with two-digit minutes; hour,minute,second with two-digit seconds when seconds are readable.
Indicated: 12,18,28
